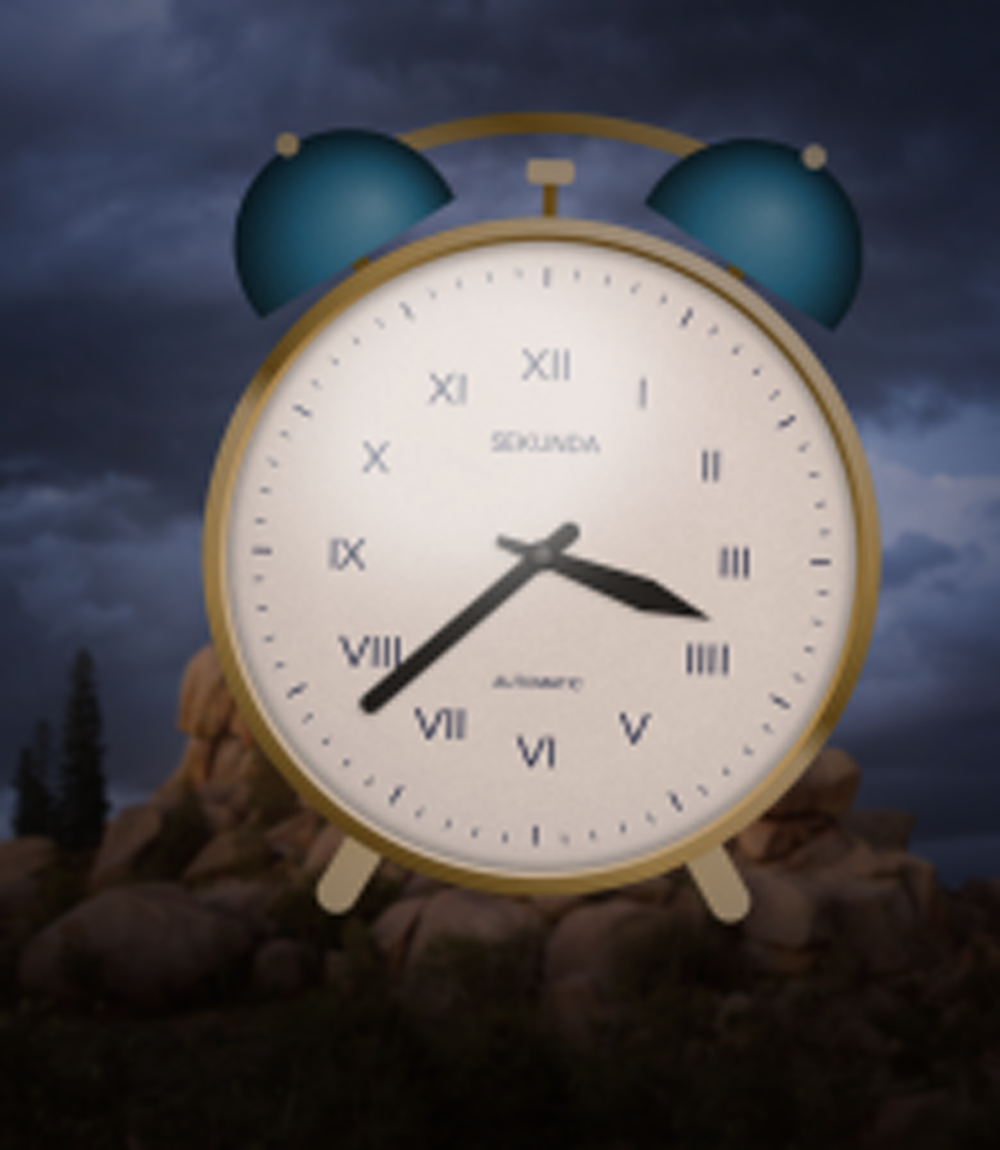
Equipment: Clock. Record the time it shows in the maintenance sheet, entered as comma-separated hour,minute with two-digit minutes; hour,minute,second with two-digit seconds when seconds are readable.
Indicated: 3,38
